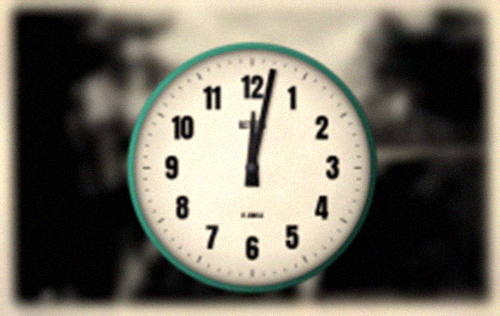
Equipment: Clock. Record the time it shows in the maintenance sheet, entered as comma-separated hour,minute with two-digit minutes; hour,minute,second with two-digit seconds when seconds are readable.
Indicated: 12,02
